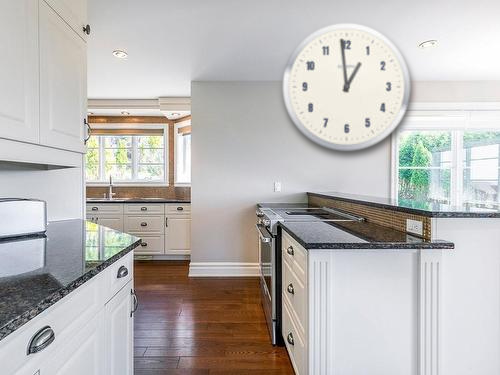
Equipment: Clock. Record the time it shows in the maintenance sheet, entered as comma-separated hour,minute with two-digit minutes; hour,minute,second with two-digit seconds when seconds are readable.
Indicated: 12,59
